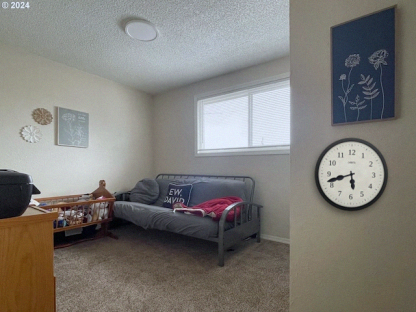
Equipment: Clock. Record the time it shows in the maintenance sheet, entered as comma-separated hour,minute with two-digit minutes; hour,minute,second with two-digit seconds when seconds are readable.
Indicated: 5,42
